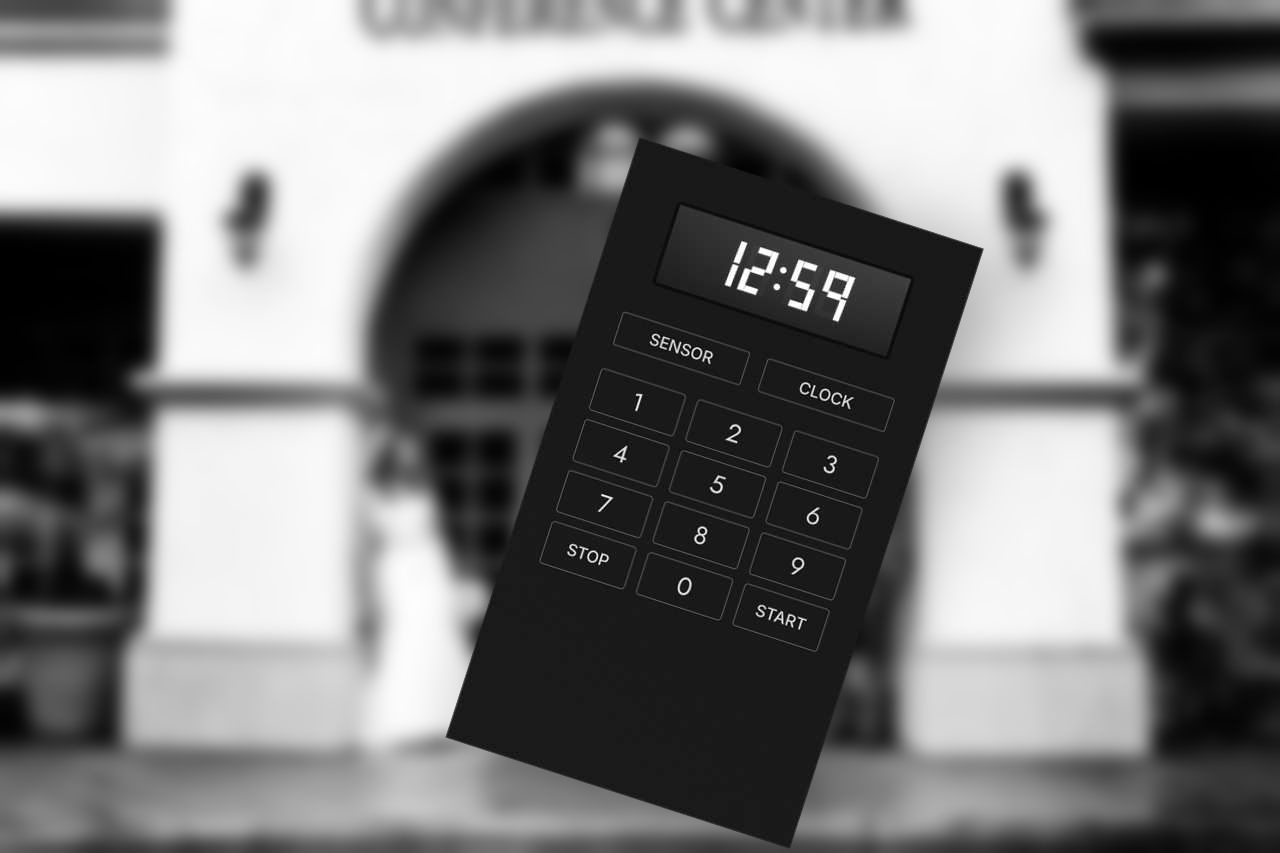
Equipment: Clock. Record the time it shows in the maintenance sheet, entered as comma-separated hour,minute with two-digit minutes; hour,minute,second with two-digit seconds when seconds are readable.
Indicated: 12,59
